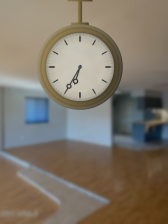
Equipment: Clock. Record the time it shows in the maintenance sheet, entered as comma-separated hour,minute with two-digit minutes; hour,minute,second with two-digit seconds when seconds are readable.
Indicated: 6,35
